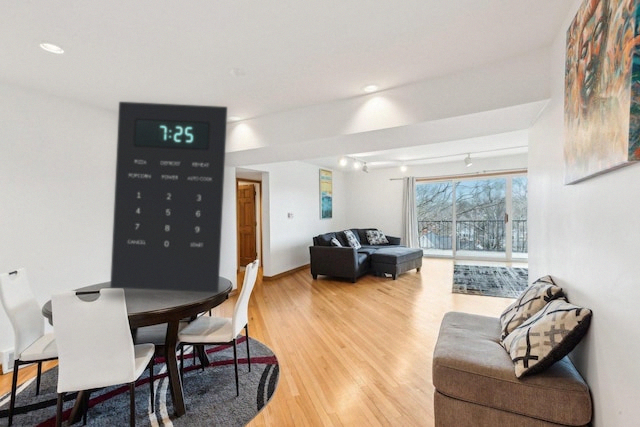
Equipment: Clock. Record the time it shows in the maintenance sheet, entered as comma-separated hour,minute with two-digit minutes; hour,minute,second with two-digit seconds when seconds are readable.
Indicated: 7,25
